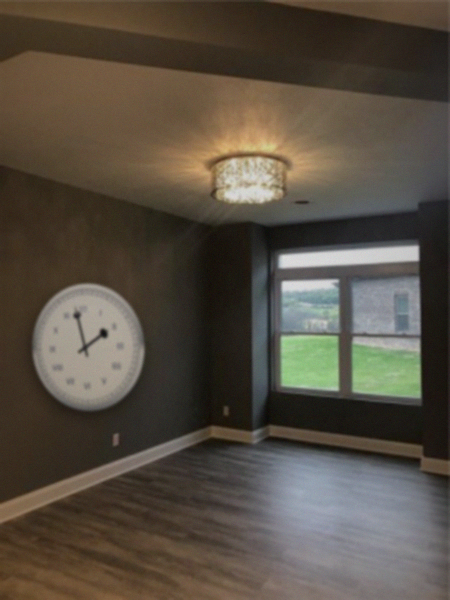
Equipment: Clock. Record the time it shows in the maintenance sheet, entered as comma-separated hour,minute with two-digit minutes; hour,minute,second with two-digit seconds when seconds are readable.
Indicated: 1,58
